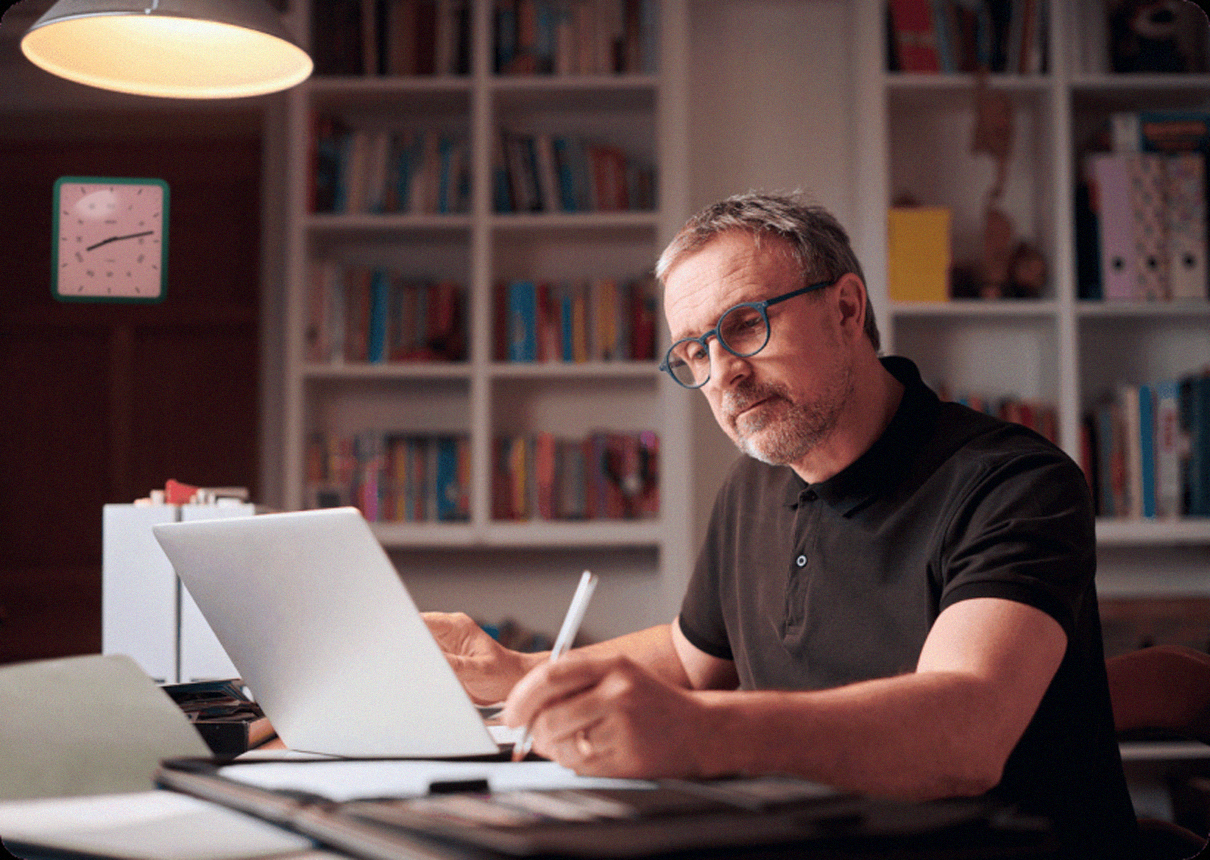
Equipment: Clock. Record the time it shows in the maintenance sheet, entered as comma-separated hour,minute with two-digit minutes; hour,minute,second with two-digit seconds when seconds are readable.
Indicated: 8,13
